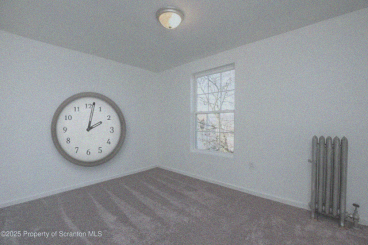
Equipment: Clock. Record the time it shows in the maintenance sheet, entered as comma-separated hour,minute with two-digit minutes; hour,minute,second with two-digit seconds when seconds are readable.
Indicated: 2,02
